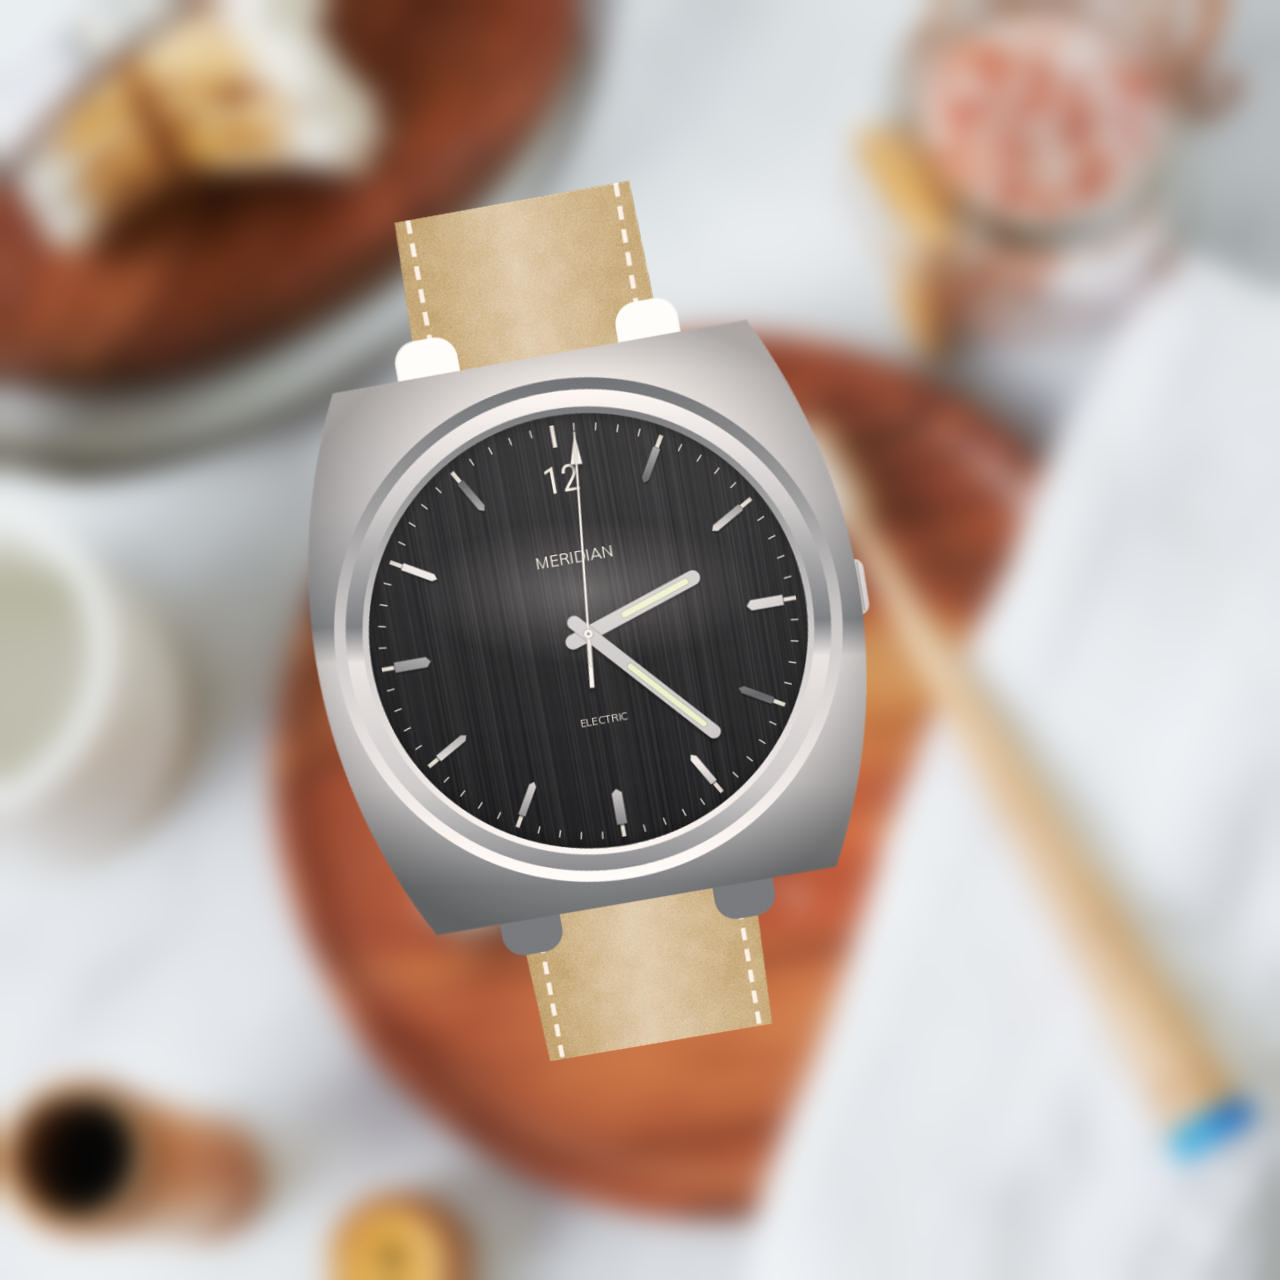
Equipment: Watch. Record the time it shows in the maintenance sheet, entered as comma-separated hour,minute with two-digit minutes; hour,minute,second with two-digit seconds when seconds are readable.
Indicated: 2,23,01
